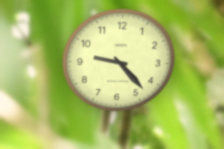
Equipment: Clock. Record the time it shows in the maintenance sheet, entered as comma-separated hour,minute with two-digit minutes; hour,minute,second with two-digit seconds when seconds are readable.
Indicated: 9,23
